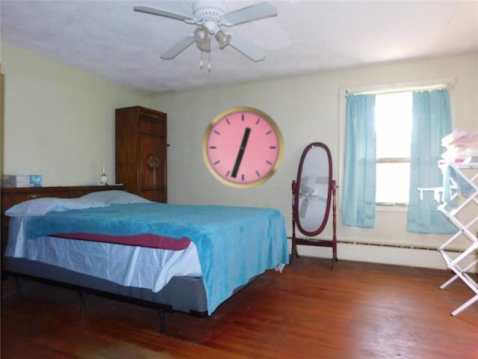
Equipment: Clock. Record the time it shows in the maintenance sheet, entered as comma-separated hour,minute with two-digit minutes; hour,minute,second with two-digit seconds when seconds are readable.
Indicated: 12,33
